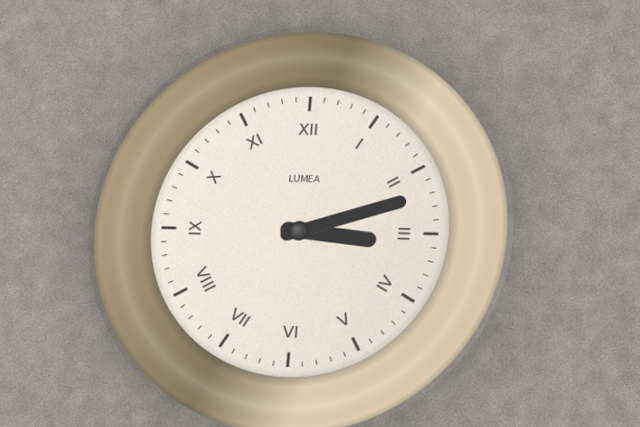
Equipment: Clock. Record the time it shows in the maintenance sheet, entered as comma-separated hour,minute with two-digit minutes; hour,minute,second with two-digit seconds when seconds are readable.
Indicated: 3,12
